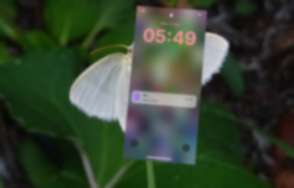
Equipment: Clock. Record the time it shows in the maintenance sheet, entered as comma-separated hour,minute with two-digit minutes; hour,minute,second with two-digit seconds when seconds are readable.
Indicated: 5,49
